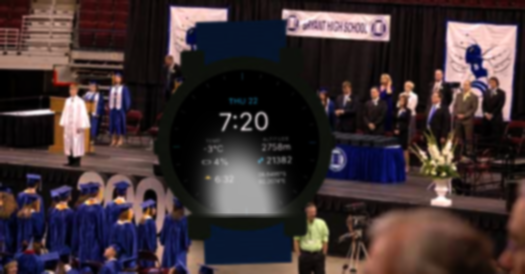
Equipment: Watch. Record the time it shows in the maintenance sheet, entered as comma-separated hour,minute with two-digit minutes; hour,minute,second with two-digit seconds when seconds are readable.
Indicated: 7,20
